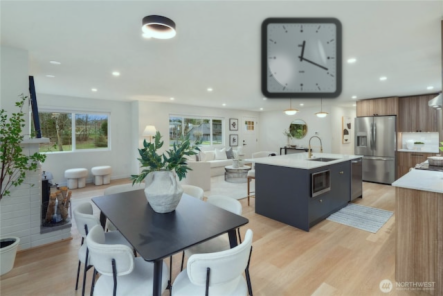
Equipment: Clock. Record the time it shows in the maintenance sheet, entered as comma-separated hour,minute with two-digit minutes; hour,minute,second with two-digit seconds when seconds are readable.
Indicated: 12,19
